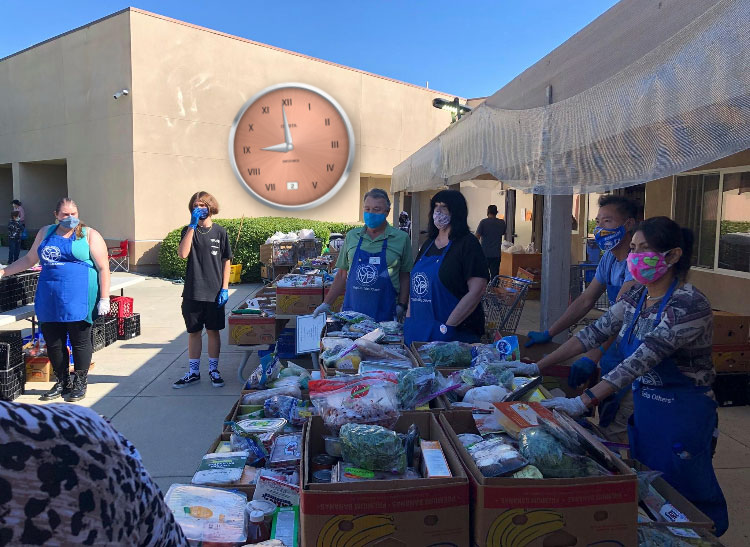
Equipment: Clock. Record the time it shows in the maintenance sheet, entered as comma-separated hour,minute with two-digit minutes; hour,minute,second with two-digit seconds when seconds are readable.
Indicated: 8,59
